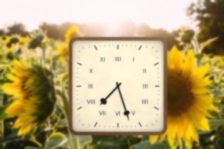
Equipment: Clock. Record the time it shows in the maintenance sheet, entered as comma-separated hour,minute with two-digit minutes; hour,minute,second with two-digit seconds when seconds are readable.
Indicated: 7,27
